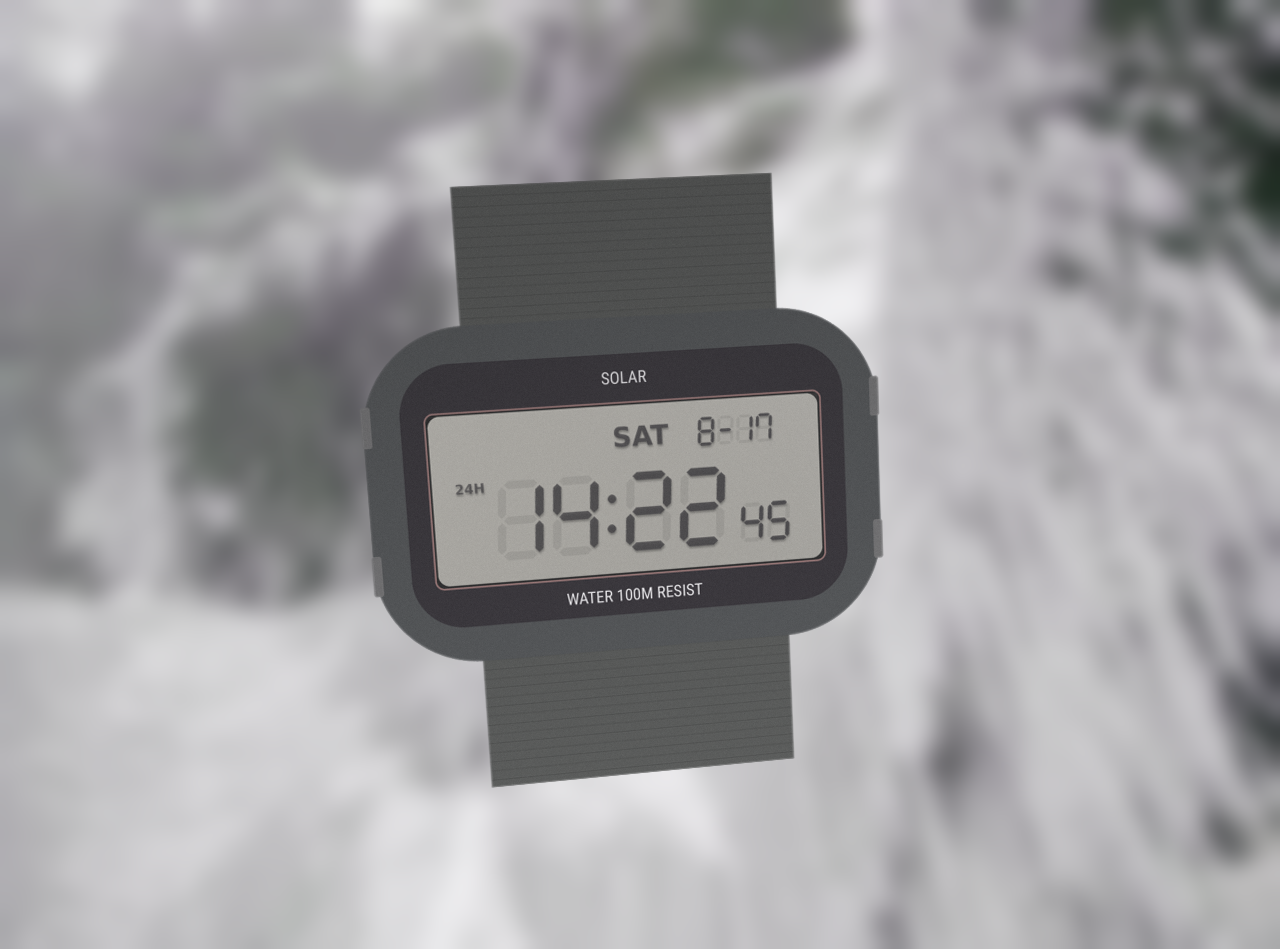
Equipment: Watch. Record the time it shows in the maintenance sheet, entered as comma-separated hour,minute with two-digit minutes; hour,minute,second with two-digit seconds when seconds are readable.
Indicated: 14,22,45
